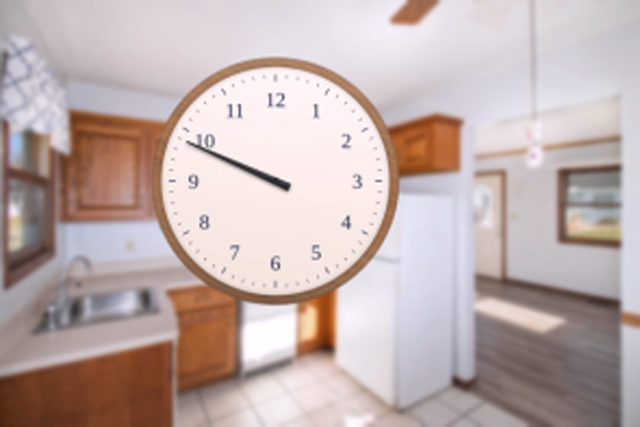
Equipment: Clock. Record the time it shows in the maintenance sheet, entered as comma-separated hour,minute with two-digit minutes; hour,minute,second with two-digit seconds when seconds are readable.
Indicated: 9,49
